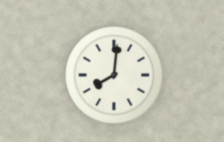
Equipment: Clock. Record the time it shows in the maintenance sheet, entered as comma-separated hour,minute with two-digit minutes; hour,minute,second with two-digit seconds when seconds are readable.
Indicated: 8,01
